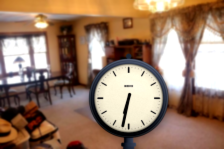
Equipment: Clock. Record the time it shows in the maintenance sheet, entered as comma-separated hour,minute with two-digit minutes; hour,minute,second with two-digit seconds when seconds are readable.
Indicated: 6,32
